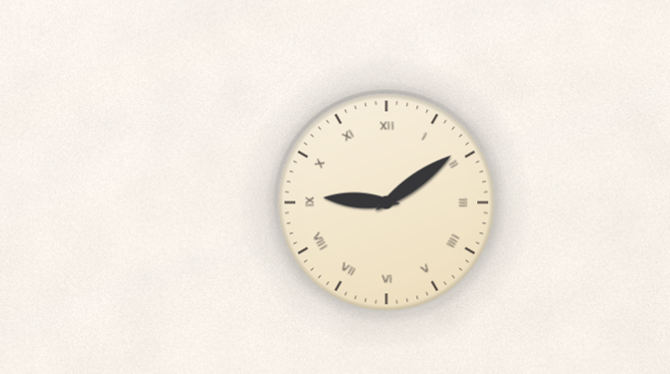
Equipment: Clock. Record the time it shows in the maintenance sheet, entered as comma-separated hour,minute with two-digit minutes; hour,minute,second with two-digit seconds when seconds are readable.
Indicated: 9,09
